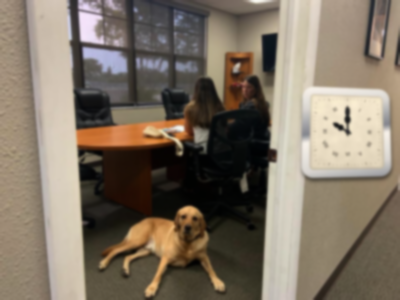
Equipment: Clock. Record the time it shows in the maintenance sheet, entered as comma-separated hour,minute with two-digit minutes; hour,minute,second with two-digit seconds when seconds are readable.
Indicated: 10,00
